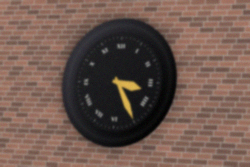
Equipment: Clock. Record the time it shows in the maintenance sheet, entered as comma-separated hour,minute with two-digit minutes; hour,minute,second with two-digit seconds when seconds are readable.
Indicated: 3,25
